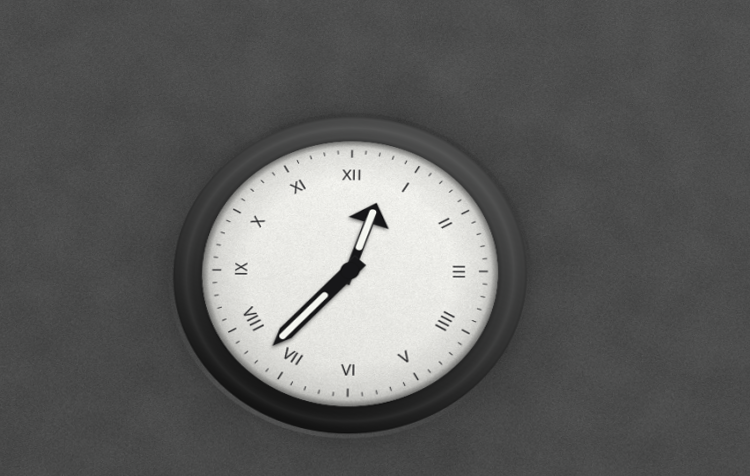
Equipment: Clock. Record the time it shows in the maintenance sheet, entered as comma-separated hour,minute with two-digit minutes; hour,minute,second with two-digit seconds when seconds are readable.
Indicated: 12,37
